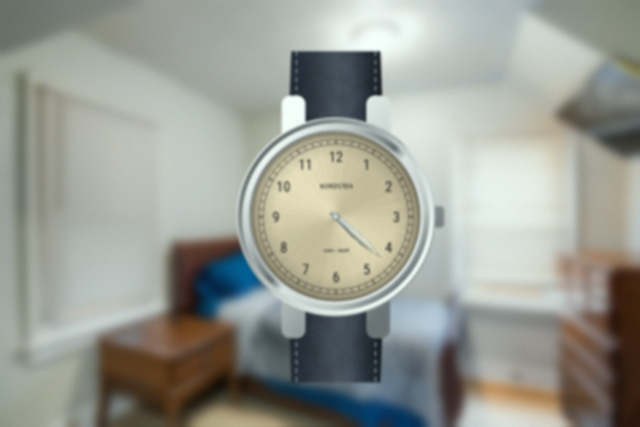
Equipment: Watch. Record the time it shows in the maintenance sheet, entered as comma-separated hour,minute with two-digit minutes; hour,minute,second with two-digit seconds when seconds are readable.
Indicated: 4,22
